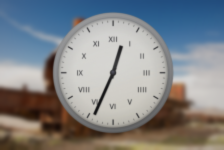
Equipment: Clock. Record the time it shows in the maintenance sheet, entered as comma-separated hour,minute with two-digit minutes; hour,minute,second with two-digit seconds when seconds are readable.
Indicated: 12,34
